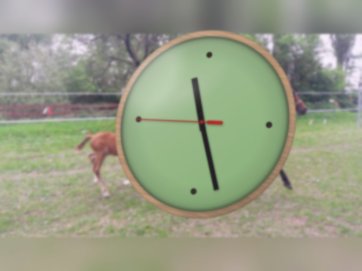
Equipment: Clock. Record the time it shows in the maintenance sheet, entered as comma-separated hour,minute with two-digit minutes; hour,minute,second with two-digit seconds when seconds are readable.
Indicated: 11,26,45
